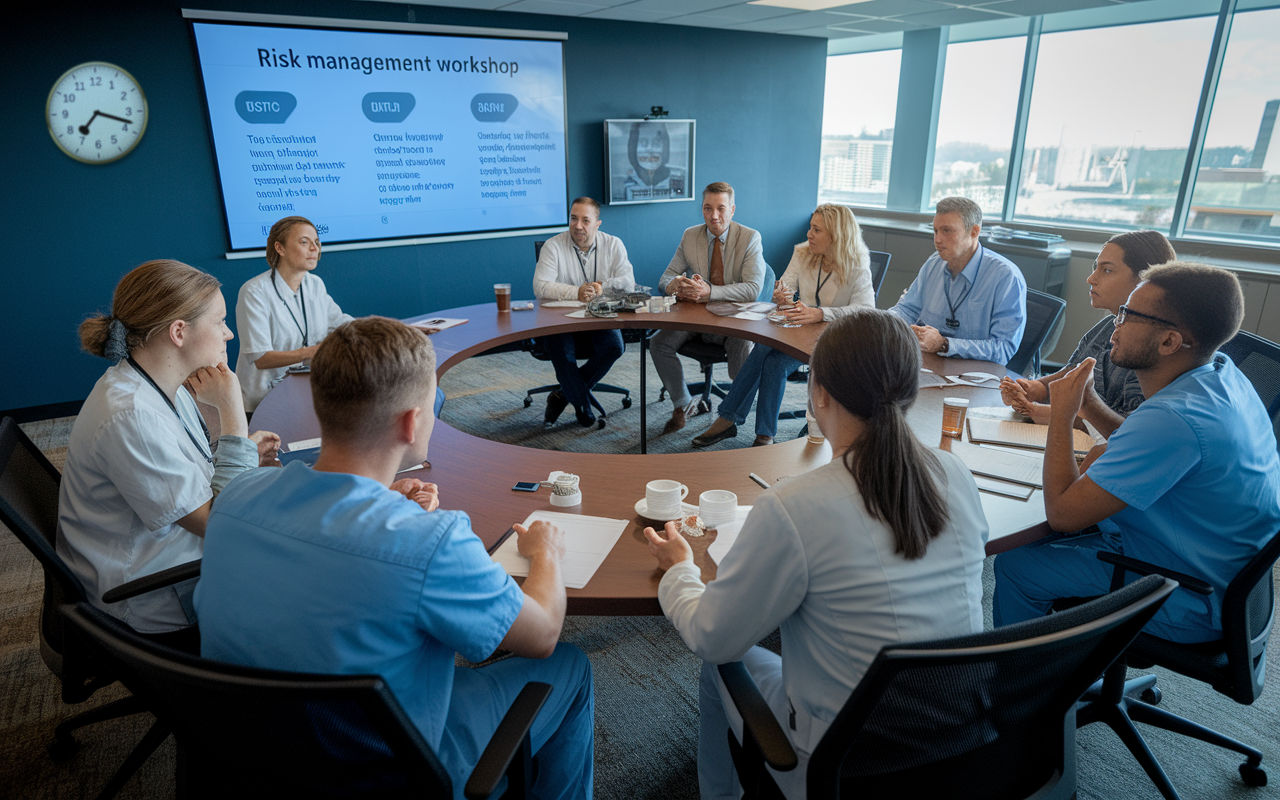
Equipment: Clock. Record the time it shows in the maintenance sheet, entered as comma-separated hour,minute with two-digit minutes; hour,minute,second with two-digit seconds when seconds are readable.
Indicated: 7,18
